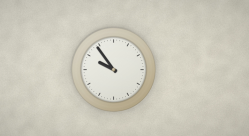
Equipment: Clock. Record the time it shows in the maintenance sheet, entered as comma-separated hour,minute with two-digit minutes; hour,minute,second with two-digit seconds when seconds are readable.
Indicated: 9,54
